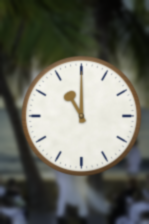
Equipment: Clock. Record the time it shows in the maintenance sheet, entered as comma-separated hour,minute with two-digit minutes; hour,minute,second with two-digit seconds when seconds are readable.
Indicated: 11,00
